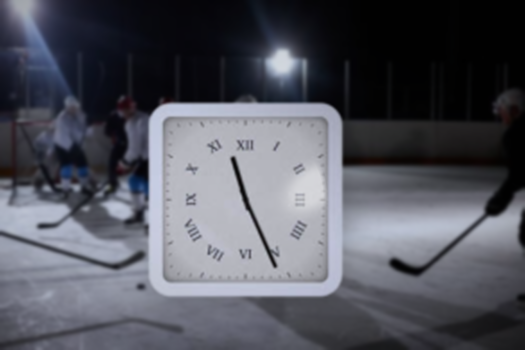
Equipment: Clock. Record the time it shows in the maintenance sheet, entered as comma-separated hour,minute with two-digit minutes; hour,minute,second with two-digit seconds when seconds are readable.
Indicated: 11,26
